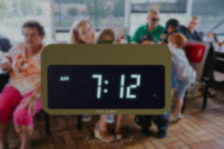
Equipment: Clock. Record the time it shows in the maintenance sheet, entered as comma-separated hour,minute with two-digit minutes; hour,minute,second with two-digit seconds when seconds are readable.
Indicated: 7,12
